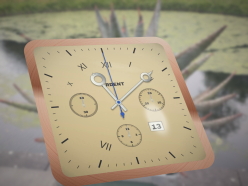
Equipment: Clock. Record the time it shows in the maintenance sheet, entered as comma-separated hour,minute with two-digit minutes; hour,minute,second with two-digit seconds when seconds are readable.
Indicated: 11,09
